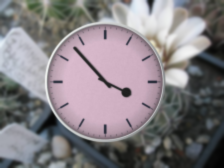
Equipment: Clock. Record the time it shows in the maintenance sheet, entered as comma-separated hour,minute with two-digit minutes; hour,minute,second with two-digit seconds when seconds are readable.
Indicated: 3,53
